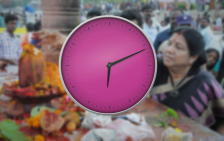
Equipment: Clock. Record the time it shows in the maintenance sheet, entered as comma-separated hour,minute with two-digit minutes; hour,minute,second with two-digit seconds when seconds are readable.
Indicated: 6,11
